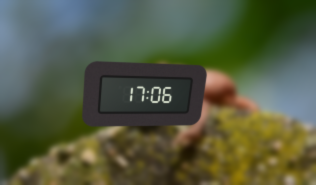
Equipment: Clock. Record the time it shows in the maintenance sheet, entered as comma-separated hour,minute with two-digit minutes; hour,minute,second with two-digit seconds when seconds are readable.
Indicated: 17,06
